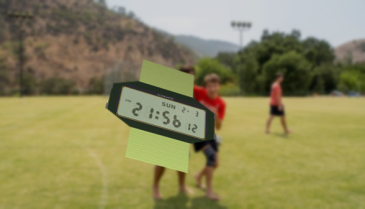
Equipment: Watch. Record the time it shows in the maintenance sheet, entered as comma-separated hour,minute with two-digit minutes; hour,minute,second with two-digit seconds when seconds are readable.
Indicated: 21,56,12
